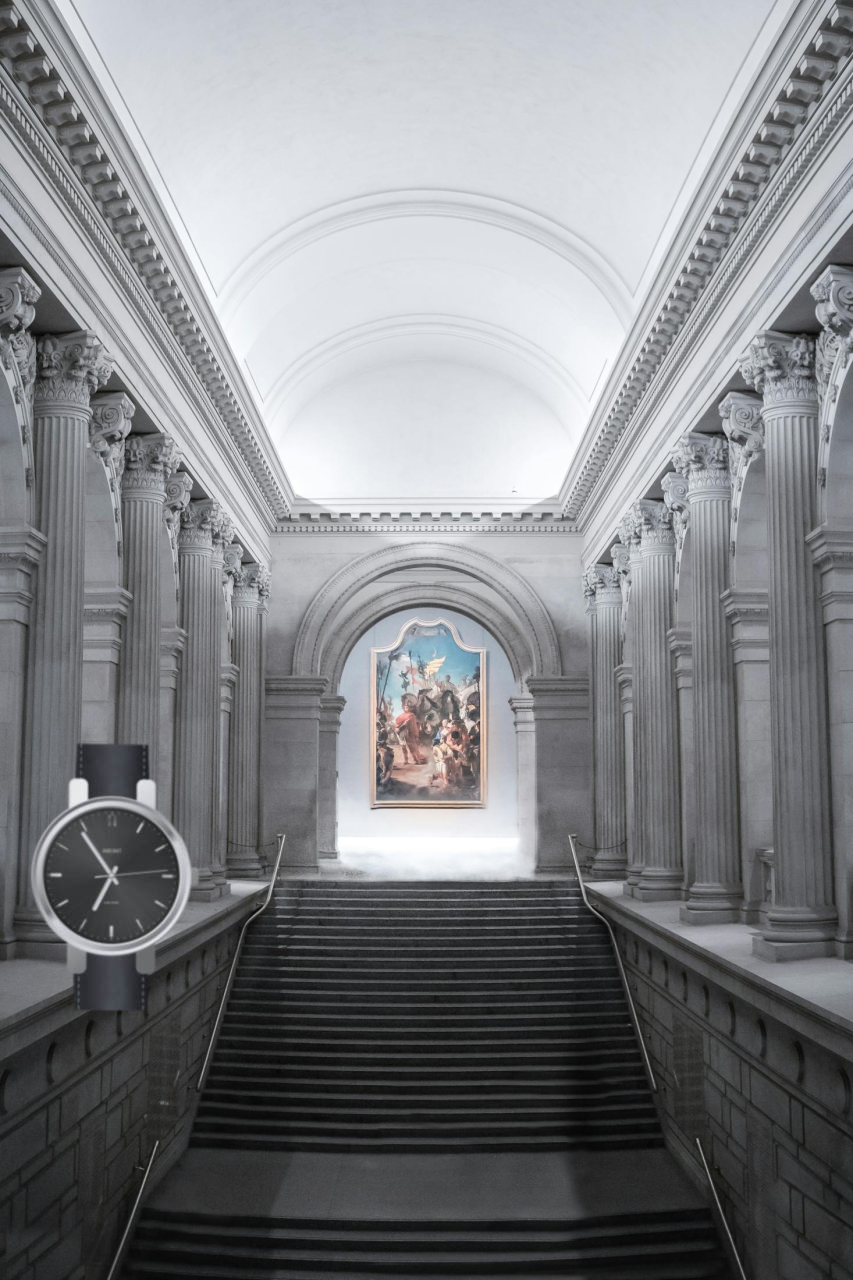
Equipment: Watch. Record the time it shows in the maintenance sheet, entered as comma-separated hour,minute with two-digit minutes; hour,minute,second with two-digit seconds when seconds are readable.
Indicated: 6,54,14
